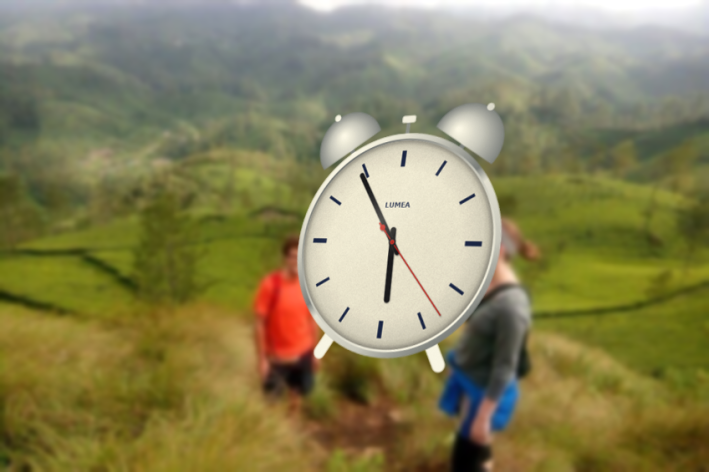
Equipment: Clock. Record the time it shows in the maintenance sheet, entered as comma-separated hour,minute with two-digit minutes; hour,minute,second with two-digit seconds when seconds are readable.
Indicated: 5,54,23
